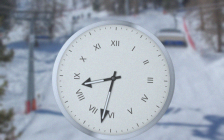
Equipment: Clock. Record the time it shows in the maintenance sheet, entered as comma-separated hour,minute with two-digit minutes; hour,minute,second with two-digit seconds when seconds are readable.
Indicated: 8,32
